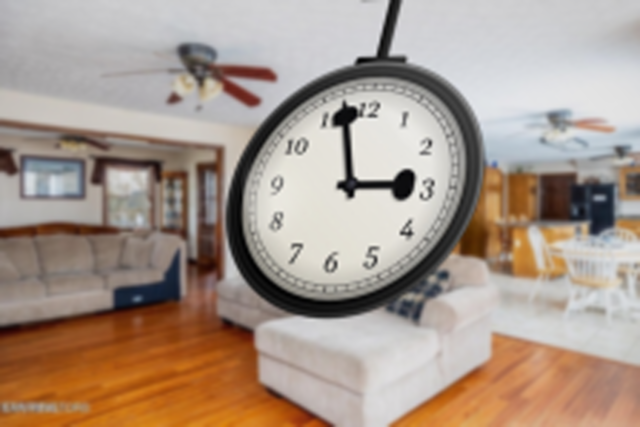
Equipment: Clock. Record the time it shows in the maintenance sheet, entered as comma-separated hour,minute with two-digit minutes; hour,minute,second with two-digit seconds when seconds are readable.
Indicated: 2,57
